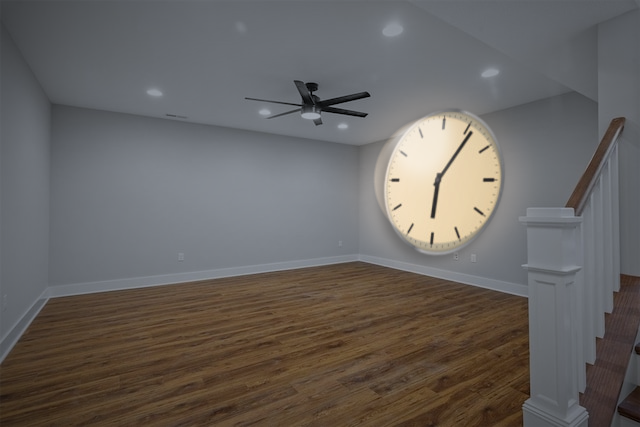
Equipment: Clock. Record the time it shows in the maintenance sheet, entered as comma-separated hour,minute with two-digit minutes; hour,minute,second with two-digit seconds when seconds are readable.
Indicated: 6,06
